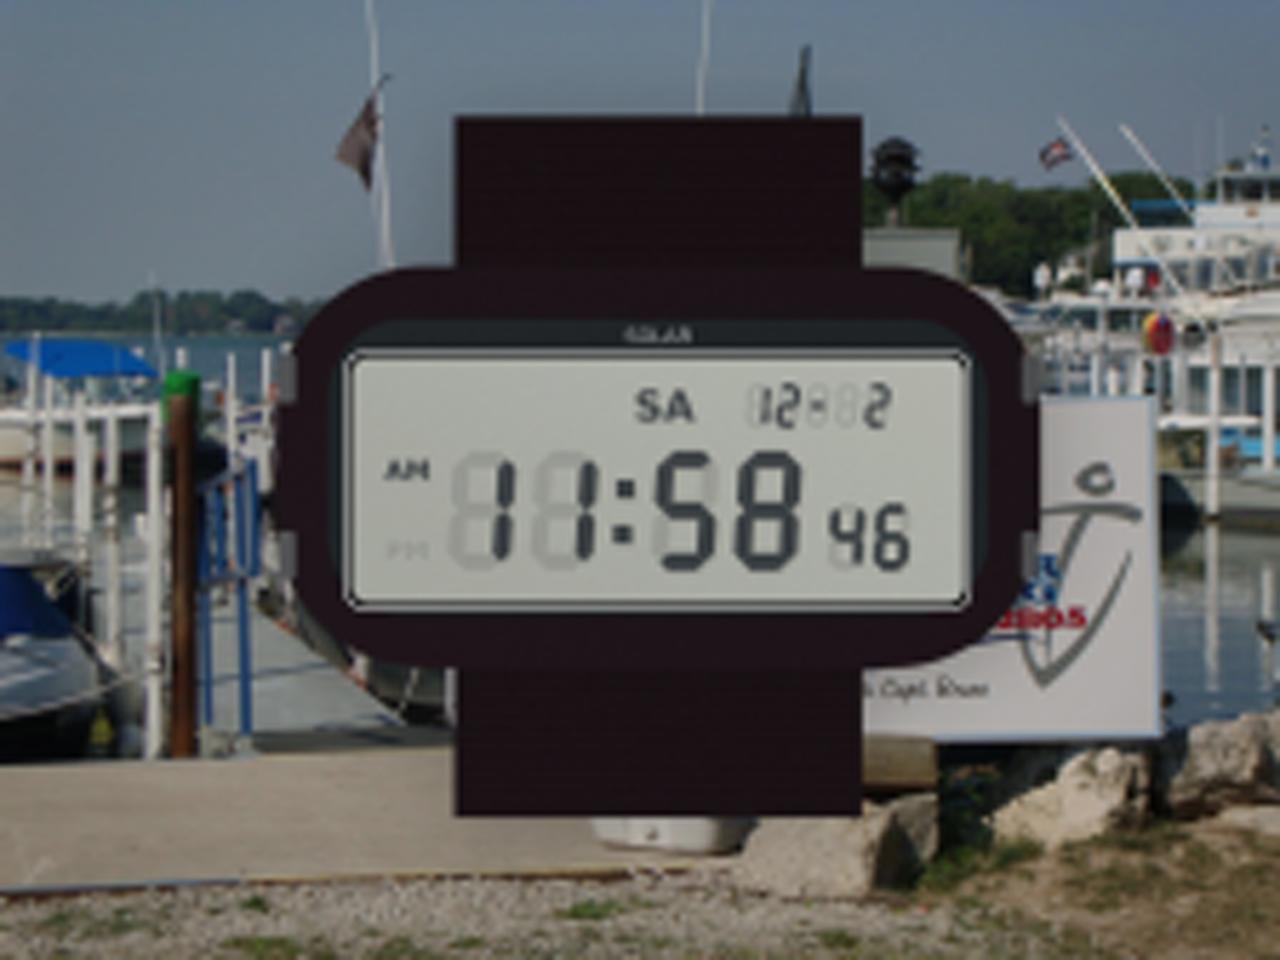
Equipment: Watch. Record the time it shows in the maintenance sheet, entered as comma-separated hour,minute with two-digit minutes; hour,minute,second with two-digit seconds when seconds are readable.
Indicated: 11,58,46
